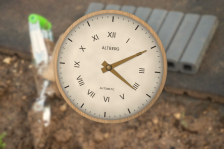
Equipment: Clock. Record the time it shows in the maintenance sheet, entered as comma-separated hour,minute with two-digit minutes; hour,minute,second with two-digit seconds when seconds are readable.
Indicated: 4,10
